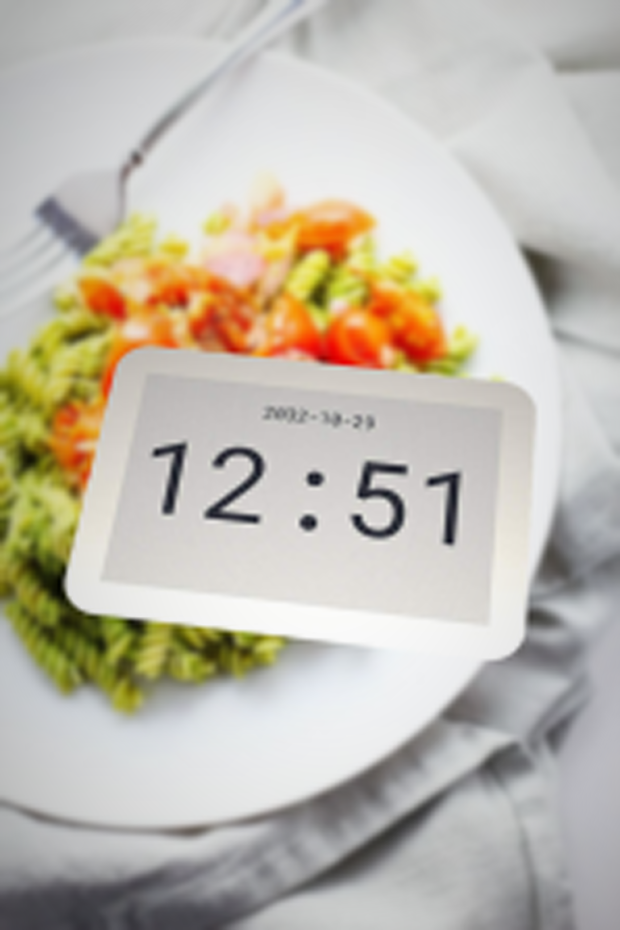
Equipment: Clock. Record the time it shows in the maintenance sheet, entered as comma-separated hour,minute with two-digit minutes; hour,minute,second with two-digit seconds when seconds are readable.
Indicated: 12,51
